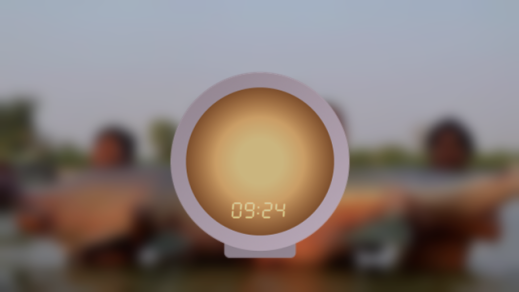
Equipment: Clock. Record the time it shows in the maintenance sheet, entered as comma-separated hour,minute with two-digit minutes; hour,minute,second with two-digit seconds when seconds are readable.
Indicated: 9,24
